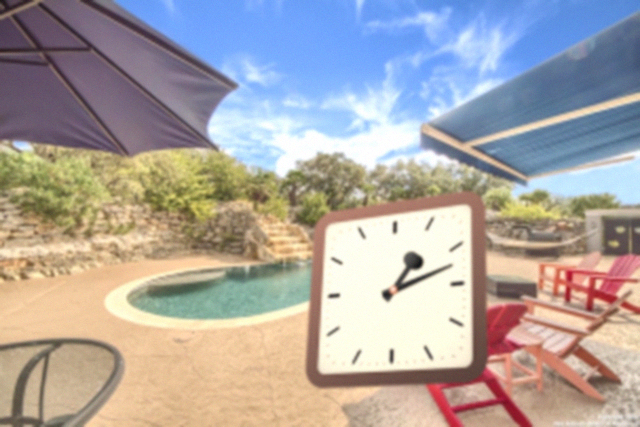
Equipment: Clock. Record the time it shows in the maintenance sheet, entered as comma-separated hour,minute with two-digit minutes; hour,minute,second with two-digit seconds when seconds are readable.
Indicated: 1,12
